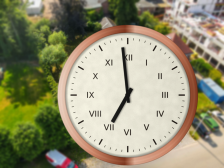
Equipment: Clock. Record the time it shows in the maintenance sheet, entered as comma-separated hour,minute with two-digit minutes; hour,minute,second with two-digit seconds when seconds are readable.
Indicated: 6,59
